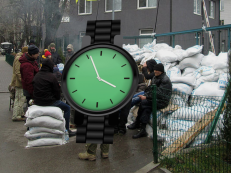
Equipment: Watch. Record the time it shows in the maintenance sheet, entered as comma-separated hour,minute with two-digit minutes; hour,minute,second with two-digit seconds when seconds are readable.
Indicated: 3,56
